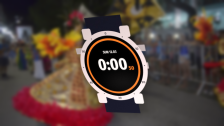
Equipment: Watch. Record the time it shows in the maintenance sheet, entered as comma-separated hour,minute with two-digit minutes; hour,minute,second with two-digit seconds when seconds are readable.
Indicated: 0,00
